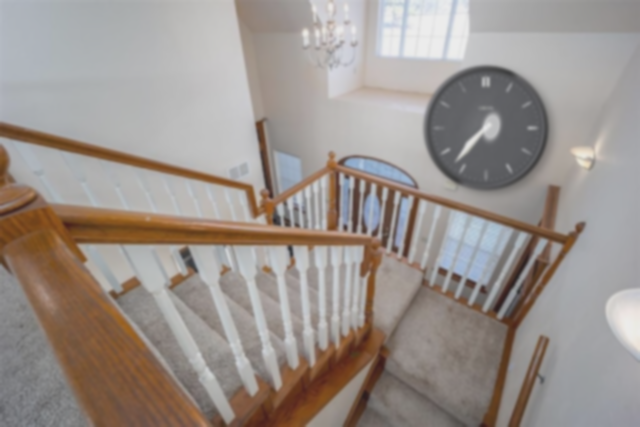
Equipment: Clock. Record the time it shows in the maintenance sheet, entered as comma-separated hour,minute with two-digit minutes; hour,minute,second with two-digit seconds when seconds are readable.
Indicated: 7,37
